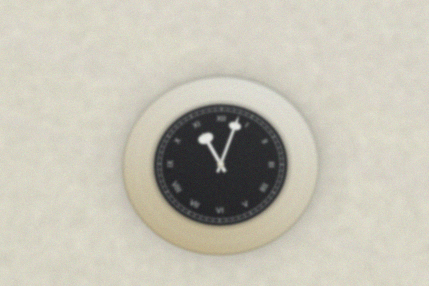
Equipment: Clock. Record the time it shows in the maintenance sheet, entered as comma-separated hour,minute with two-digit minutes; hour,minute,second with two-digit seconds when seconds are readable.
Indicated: 11,03
